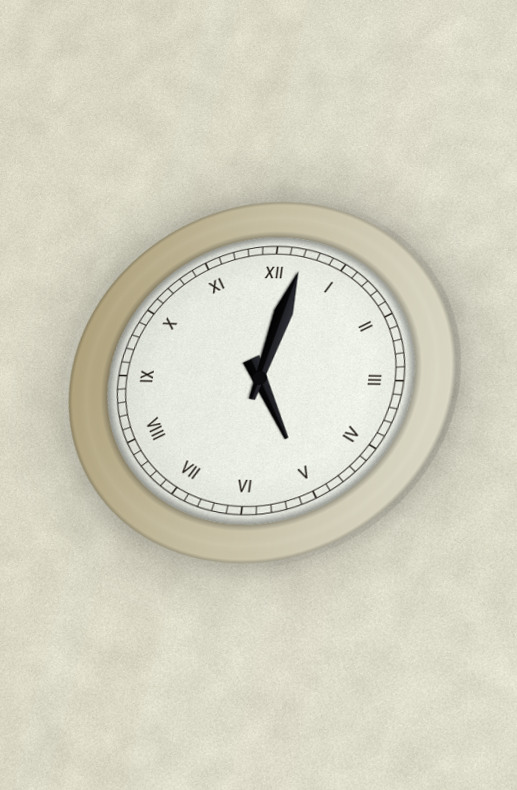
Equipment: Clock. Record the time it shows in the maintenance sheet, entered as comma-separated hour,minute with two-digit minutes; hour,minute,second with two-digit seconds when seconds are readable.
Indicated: 5,02
